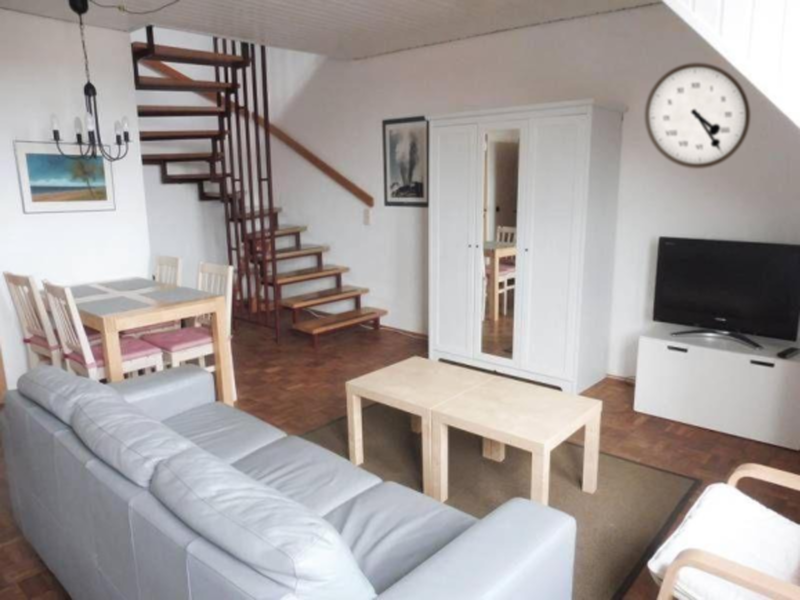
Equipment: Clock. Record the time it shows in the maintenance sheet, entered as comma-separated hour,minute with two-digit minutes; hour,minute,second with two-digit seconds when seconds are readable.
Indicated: 4,25
